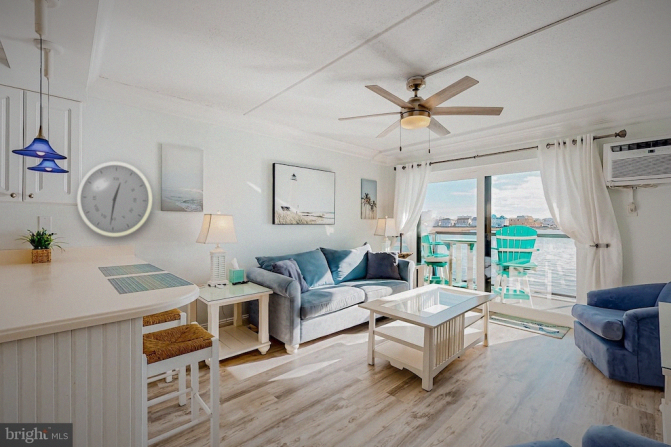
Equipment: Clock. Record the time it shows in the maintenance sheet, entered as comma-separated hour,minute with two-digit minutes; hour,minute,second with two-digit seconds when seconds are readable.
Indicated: 12,31
